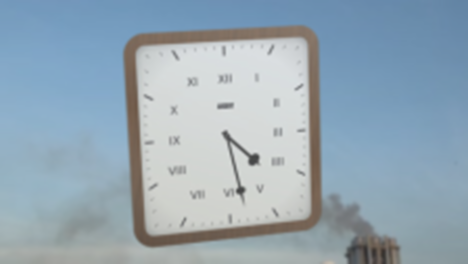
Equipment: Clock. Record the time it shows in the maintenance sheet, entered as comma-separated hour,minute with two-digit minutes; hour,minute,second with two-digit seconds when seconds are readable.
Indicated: 4,28
